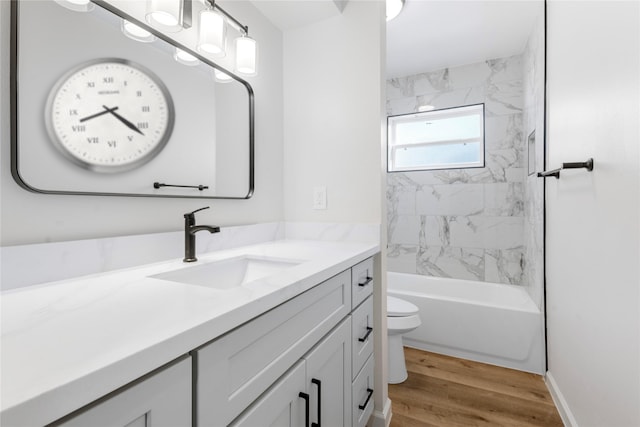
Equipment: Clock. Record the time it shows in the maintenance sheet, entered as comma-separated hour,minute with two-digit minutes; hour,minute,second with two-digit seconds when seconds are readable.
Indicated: 8,22
